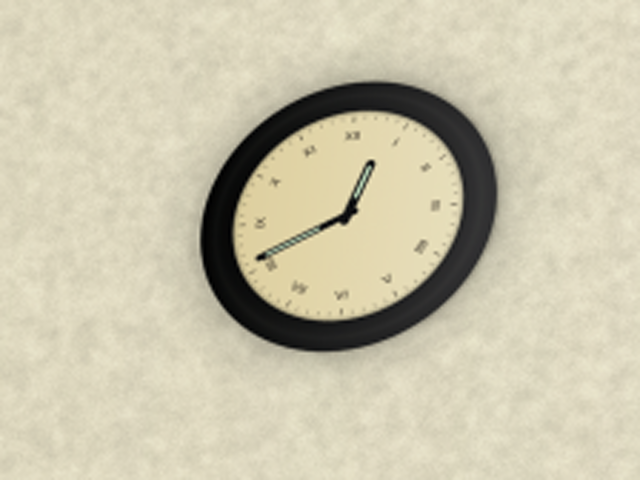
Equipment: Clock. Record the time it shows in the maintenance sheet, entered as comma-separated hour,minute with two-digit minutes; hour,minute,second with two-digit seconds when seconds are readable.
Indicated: 12,41
